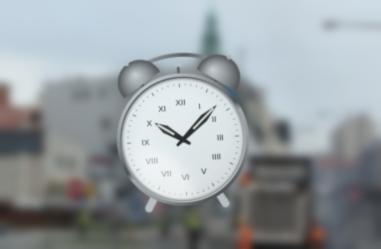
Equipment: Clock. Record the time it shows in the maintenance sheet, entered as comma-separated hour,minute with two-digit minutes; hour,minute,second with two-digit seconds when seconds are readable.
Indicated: 10,08
